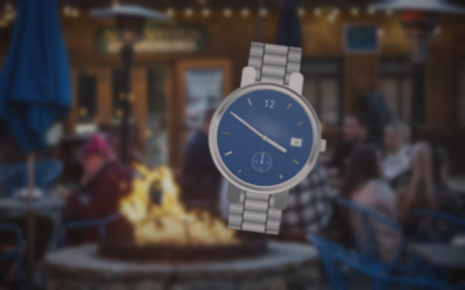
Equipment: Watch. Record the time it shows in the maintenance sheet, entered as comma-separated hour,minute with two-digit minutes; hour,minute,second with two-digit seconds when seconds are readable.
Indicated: 3,50
